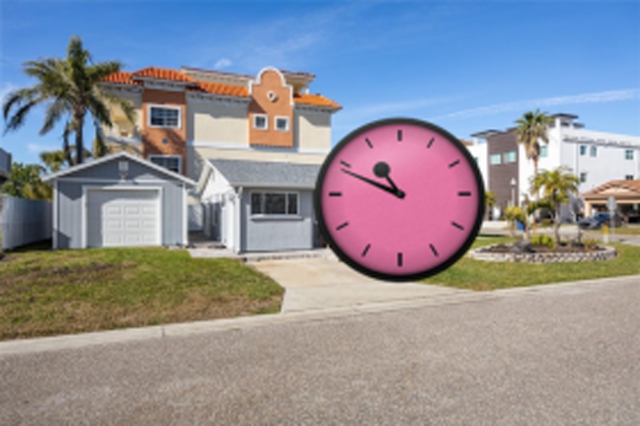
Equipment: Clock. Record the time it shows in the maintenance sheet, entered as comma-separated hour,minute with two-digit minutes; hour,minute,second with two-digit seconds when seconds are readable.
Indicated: 10,49
